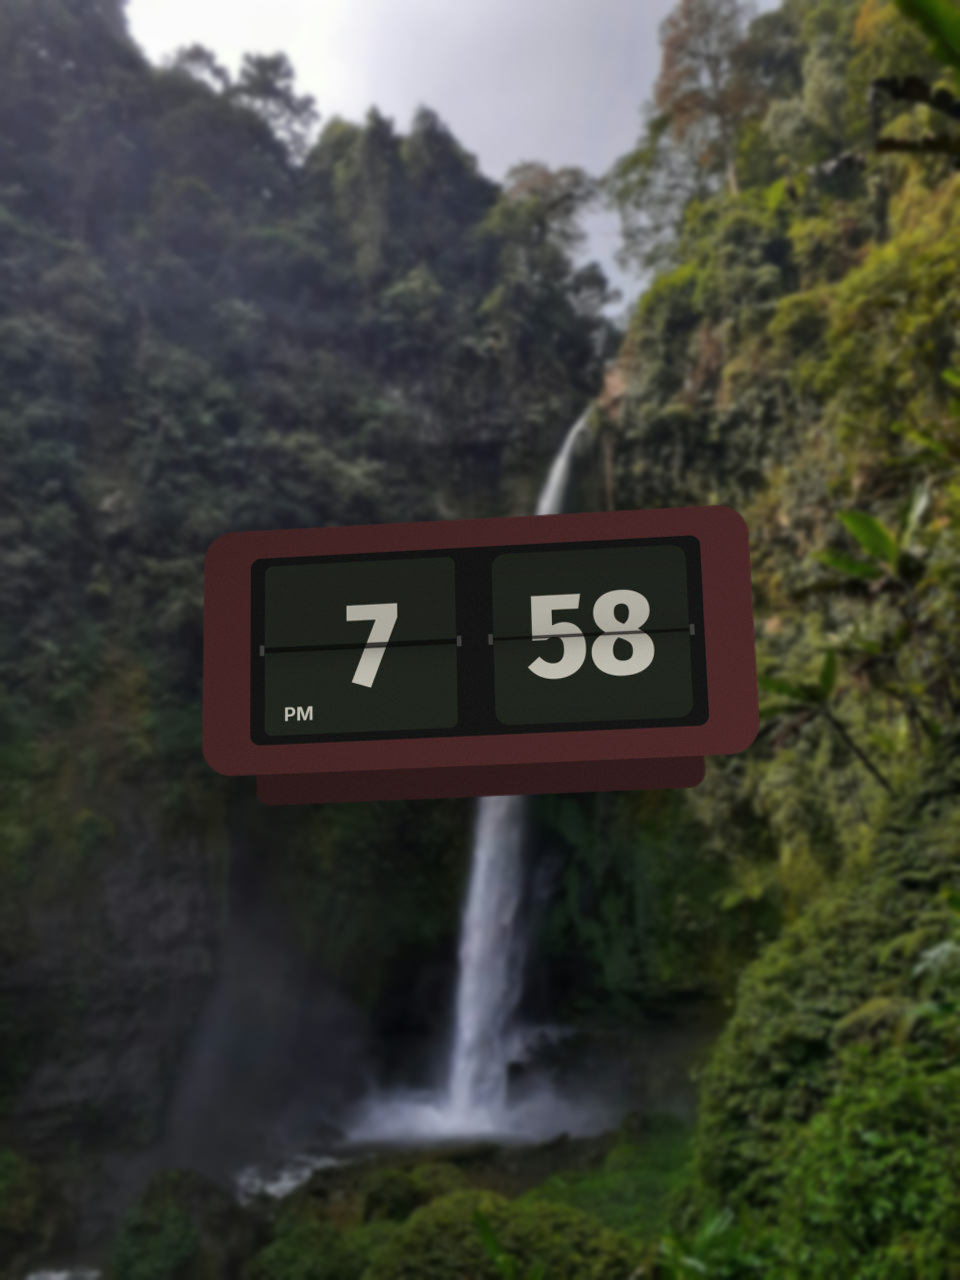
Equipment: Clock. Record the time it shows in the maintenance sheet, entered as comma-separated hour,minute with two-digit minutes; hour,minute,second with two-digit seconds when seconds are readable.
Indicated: 7,58
